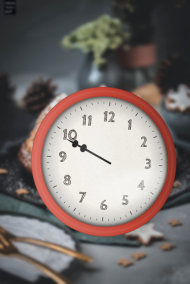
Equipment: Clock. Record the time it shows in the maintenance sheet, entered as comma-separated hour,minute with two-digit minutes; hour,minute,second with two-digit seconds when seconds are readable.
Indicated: 9,49
